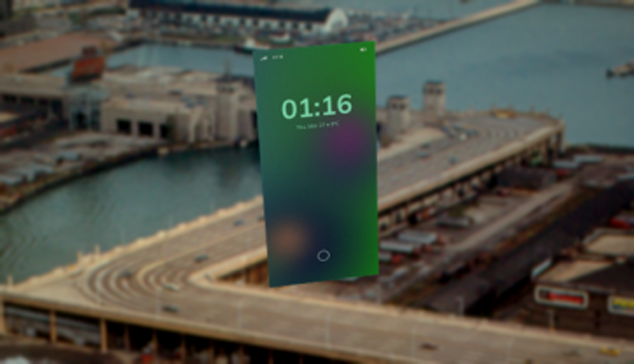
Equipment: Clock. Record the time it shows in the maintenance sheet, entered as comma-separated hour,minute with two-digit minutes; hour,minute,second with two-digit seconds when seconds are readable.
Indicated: 1,16
